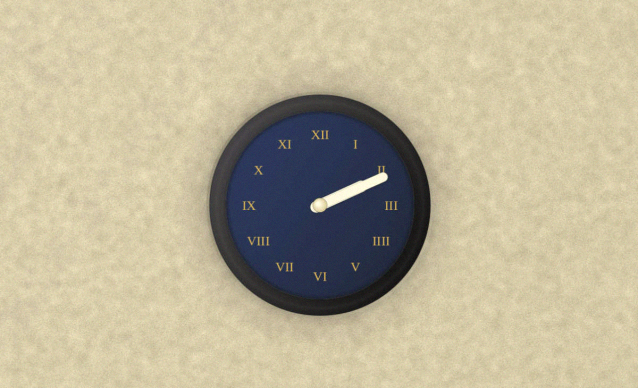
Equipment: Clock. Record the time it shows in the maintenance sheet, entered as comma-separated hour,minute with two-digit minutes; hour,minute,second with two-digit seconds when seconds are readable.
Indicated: 2,11
